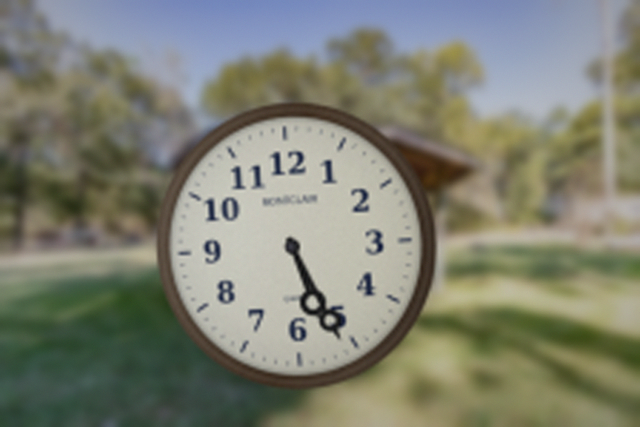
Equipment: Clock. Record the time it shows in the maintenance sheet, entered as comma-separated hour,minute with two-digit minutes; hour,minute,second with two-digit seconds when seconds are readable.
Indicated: 5,26
